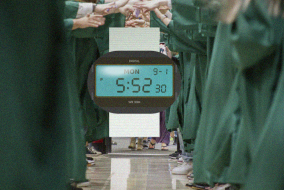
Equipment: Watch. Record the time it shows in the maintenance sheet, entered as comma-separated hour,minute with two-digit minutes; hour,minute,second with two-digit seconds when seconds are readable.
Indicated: 5,52,30
